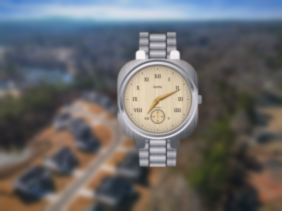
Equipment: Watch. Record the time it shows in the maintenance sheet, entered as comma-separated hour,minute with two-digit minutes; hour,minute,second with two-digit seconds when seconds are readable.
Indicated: 7,11
